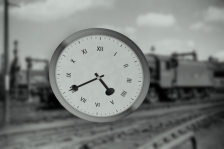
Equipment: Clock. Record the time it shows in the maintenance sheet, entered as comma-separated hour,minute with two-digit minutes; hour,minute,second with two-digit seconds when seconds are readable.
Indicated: 4,40
